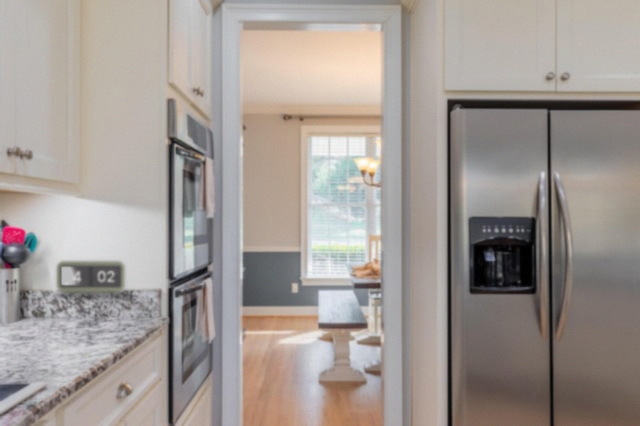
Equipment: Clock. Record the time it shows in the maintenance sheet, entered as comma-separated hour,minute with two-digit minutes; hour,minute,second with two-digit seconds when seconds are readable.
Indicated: 4,02
